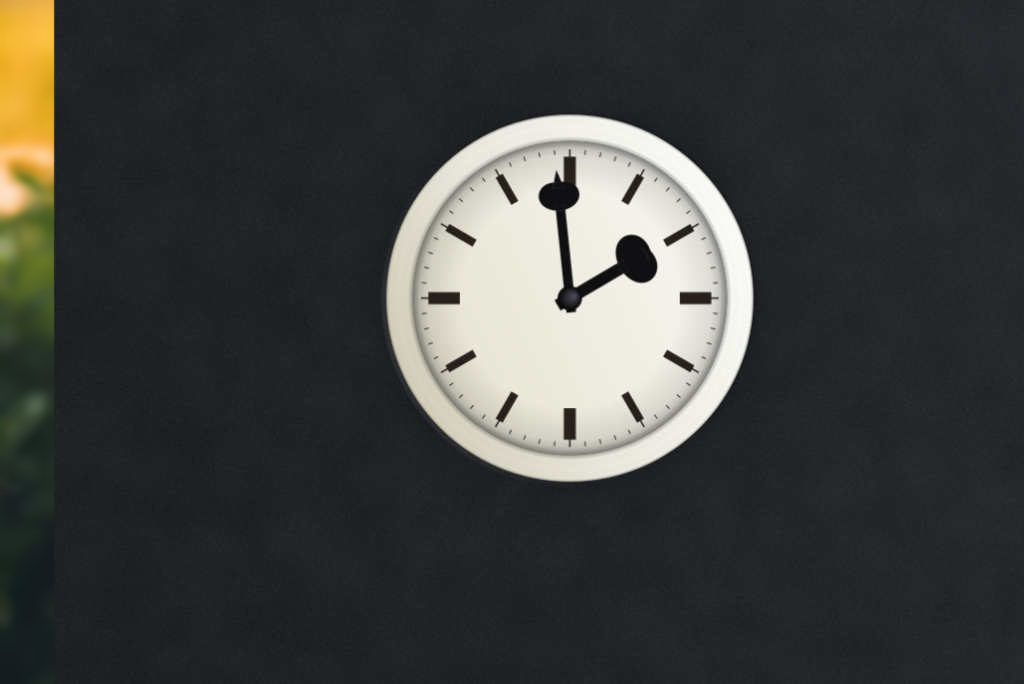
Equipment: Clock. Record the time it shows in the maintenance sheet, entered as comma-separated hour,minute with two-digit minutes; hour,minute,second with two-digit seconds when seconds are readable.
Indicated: 1,59
